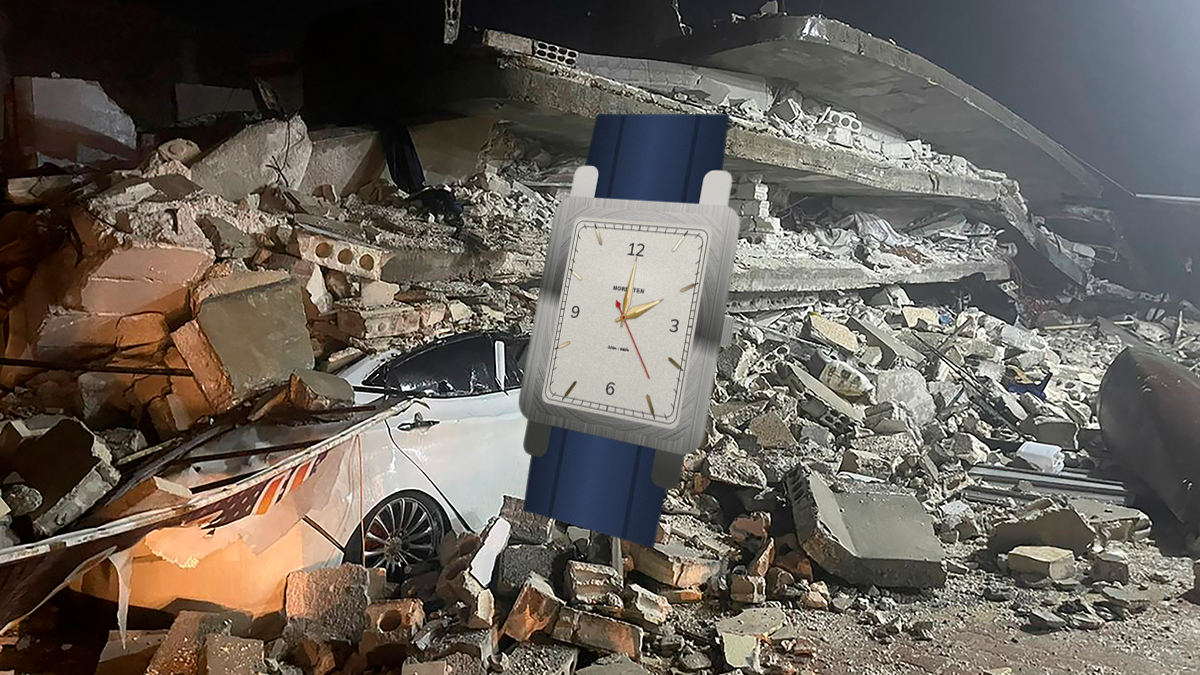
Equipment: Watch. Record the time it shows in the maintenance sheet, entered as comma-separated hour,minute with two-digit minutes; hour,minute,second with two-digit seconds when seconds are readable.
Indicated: 2,00,24
